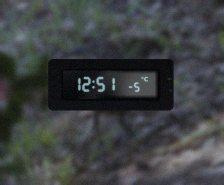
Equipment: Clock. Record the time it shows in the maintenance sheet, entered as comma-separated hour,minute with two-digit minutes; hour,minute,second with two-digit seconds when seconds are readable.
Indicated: 12,51
